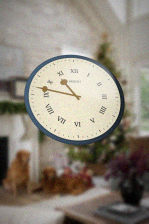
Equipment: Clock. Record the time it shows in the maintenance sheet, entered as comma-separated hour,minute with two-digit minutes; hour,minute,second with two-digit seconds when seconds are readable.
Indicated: 10,47
